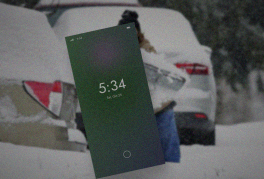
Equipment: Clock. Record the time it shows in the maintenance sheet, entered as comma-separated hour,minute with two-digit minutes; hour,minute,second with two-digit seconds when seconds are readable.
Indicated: 5,34
